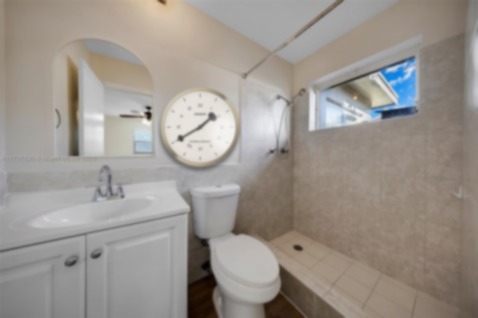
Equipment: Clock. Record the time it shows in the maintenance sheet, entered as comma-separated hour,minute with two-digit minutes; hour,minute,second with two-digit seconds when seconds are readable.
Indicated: 1,40
